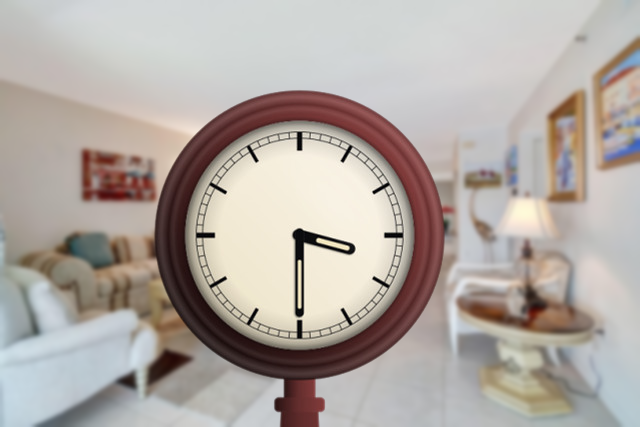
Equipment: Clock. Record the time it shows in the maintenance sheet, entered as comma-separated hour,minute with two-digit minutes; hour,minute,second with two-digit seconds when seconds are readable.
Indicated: 3,30
